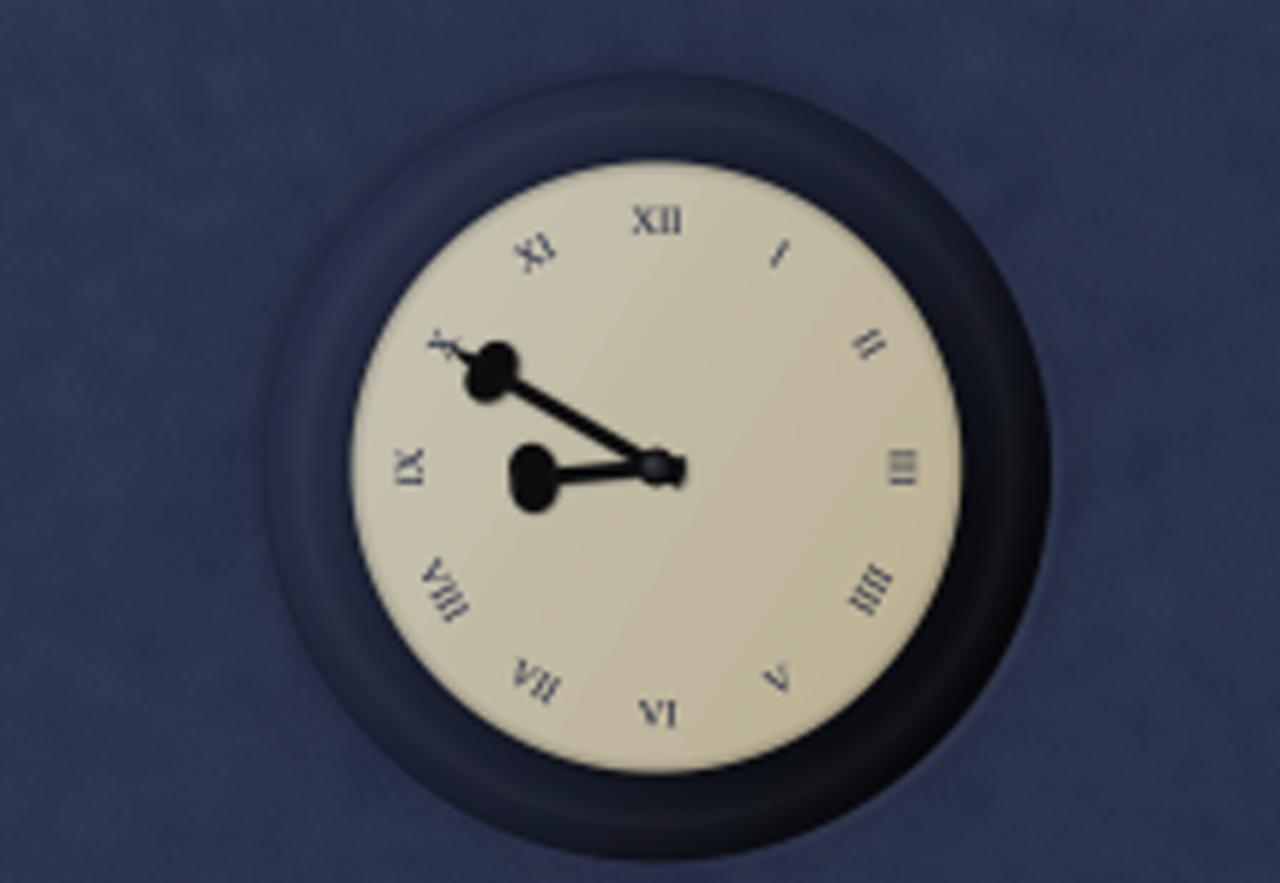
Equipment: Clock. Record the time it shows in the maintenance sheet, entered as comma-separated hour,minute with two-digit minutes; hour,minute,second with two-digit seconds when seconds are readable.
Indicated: 8,50
